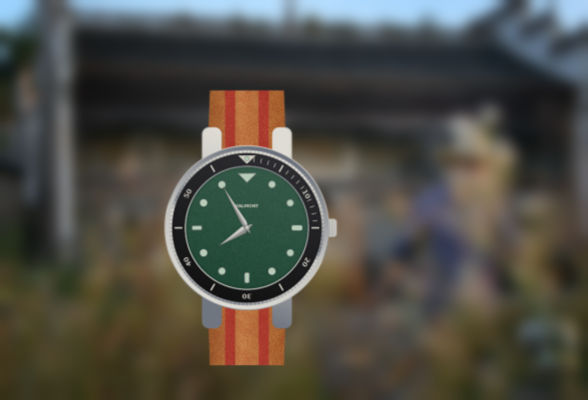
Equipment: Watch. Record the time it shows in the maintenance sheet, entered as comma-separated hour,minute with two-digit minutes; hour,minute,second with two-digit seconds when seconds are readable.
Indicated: 7,55
